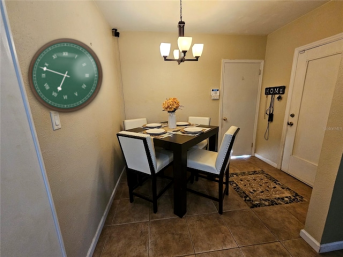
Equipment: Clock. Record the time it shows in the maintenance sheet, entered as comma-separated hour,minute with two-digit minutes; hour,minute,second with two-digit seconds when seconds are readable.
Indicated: 6,48
